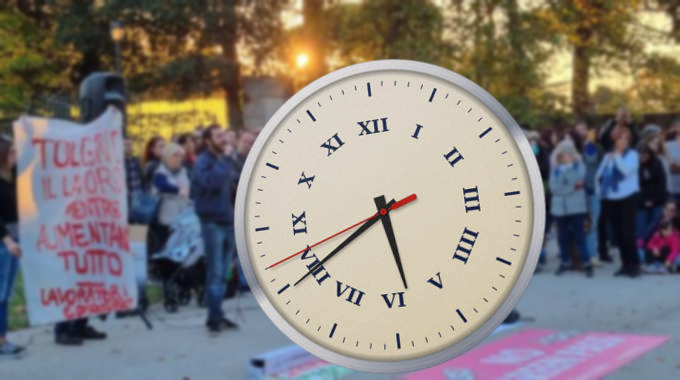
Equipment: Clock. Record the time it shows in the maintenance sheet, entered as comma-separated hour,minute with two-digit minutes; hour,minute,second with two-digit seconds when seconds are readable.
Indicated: 5,39,42
